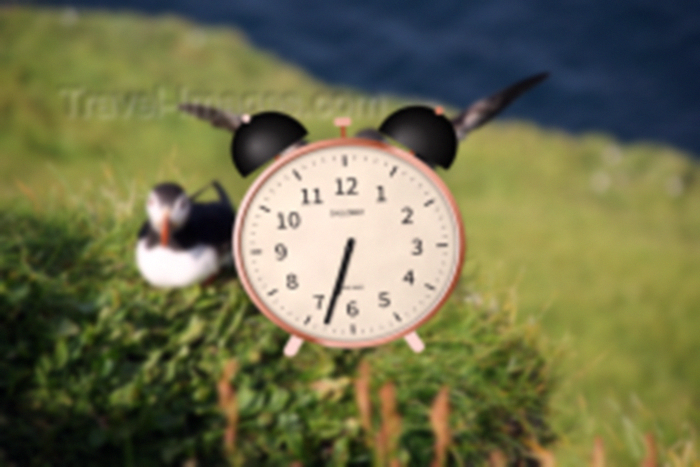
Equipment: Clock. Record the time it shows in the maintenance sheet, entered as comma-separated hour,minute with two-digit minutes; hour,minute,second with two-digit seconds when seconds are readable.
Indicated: 6,33
